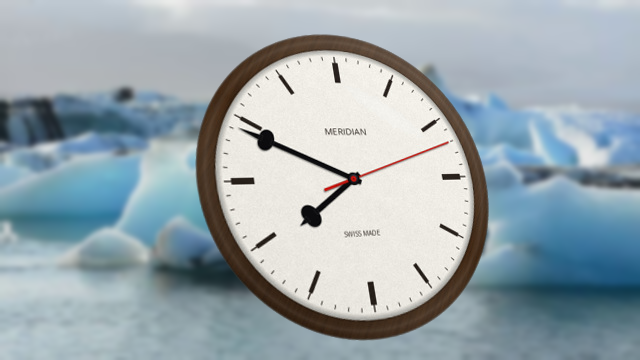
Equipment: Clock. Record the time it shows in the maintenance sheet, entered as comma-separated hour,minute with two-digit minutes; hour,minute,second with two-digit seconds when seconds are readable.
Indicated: 7,49,12
